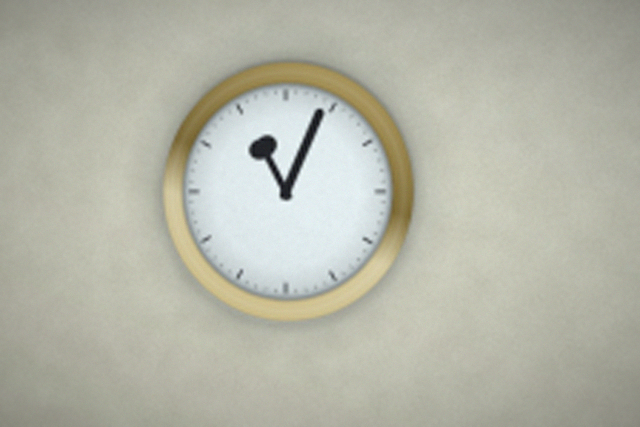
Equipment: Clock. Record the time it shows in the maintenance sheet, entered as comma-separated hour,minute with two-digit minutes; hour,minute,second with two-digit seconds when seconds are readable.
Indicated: 11,04
